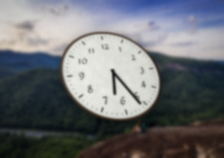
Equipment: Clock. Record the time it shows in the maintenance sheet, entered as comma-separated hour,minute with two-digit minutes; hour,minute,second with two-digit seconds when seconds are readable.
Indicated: 6,26
